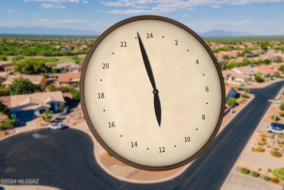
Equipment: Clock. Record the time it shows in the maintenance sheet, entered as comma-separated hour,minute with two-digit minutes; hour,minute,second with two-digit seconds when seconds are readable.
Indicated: 11,58
